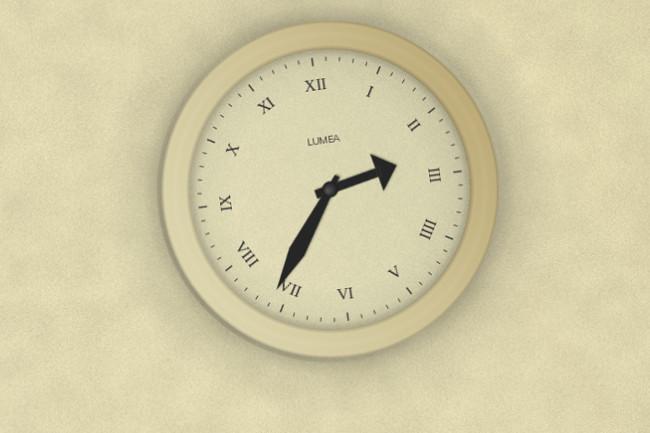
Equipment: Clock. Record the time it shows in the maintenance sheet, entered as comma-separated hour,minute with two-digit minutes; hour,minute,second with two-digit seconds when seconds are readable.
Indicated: 2,36
